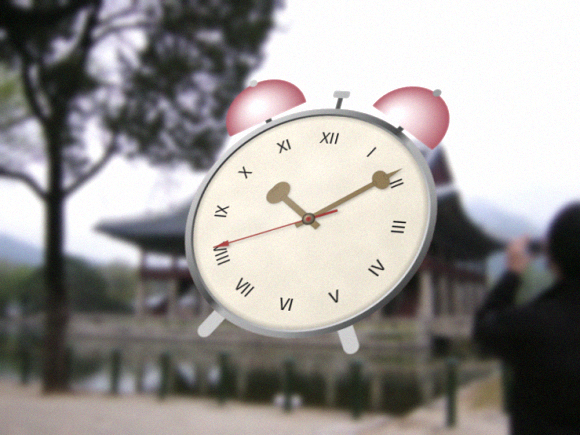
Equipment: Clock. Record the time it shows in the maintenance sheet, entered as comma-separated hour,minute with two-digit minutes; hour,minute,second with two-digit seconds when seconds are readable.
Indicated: 10,08,41
